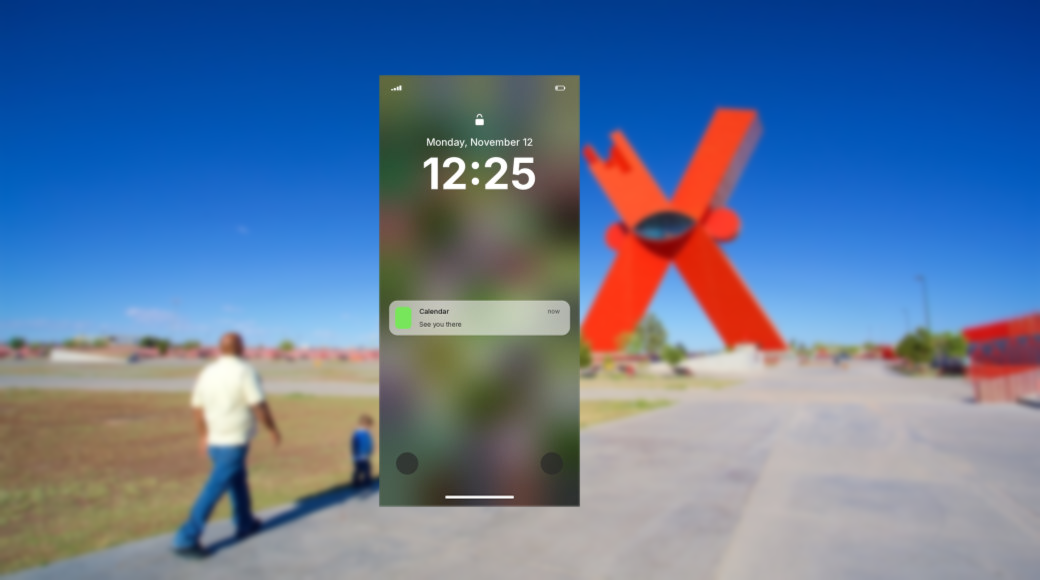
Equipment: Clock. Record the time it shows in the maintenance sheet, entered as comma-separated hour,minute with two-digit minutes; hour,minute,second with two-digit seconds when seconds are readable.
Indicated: 12,25
